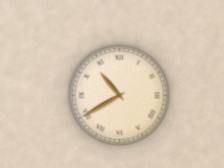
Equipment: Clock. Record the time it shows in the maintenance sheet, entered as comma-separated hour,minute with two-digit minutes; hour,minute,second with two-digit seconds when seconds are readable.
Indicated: 10,40
